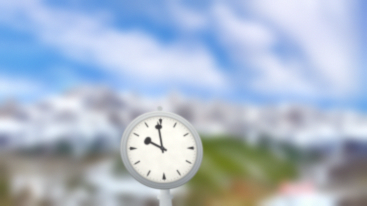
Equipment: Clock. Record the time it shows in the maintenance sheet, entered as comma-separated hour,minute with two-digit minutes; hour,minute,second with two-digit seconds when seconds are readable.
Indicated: 9,59
